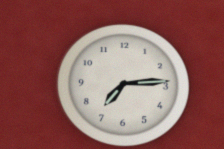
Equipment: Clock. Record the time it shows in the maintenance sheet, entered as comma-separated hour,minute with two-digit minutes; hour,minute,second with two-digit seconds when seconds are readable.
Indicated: 7,14
